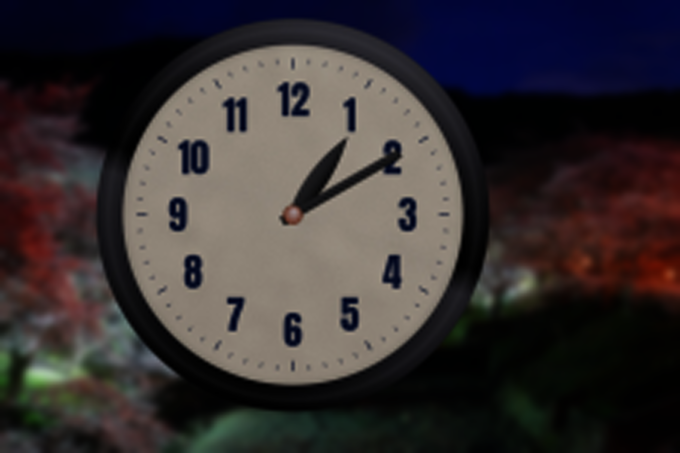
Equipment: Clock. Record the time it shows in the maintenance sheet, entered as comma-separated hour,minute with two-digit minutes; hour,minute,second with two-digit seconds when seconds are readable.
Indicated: 1,10
